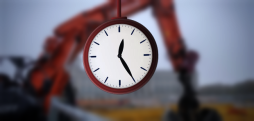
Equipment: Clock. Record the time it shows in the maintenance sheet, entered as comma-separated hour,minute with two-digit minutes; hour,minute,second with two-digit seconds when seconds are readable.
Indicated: 12,25
